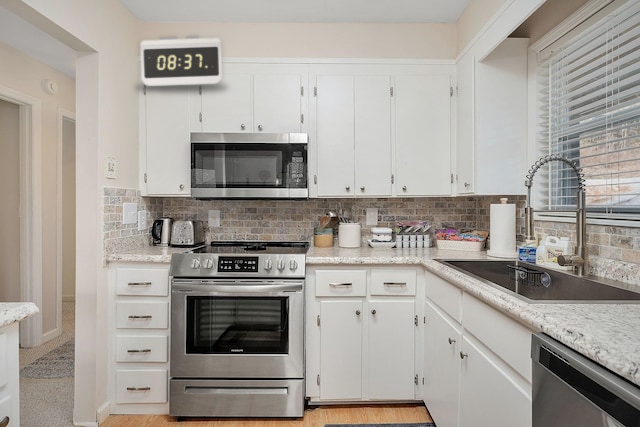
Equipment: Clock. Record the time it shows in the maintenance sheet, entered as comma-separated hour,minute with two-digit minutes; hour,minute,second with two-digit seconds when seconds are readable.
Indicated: 8,37
